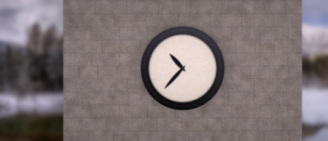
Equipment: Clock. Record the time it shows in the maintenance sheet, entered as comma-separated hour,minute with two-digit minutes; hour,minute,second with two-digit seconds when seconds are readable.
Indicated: 10,37
